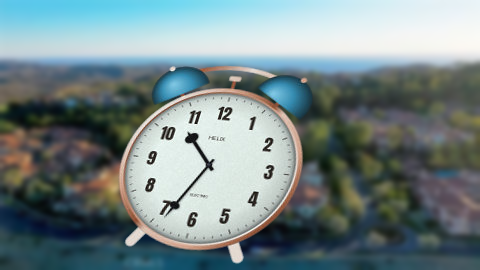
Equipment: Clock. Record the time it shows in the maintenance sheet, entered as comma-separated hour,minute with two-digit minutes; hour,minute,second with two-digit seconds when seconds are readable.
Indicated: 10,34
